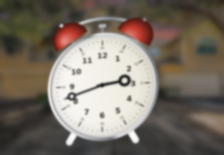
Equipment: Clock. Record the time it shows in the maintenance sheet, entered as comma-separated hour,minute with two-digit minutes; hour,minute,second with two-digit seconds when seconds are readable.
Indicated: 2,42
